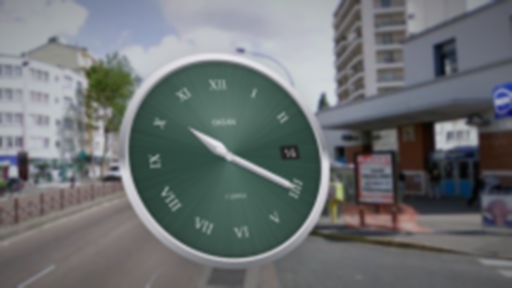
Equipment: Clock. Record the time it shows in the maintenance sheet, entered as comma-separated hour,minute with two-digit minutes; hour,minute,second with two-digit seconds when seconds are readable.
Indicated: 10,20
